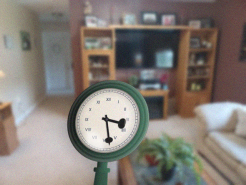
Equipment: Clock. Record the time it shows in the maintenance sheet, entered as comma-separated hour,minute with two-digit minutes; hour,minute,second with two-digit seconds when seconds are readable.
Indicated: 3,28
